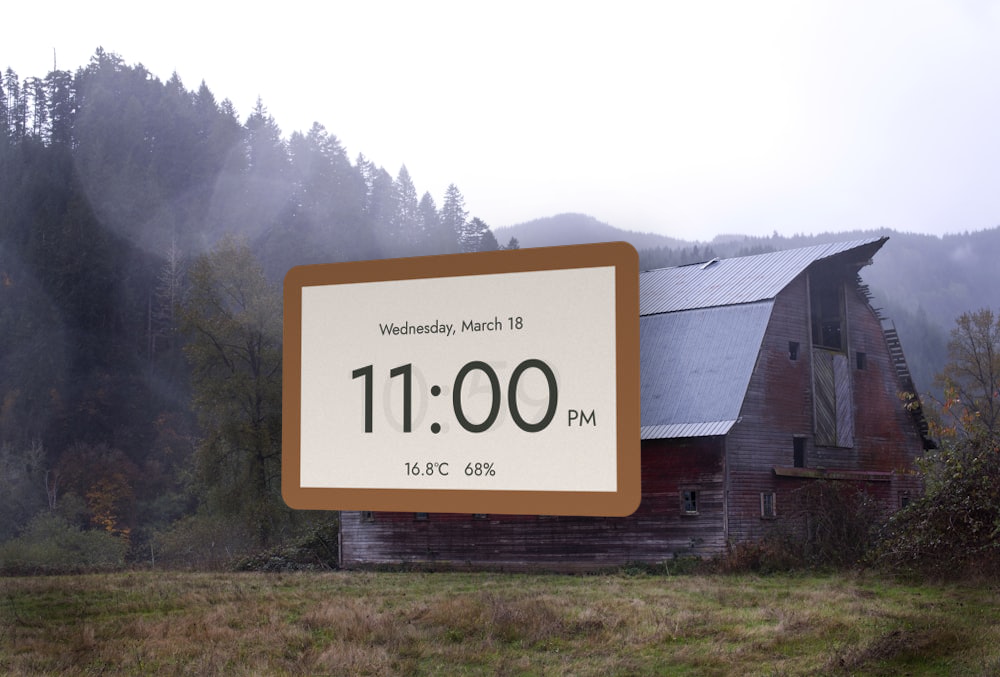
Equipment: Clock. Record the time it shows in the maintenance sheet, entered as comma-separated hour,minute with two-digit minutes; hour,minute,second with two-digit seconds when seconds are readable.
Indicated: 11,00
